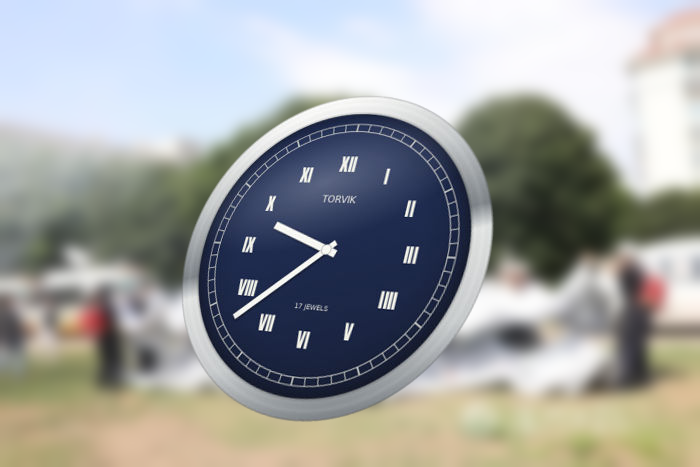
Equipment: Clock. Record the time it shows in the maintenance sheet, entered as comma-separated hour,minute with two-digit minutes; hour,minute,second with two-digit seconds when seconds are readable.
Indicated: 9,38
